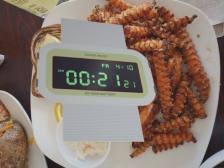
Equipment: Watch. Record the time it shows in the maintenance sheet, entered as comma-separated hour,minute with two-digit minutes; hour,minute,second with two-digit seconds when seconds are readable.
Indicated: 0,21,21
